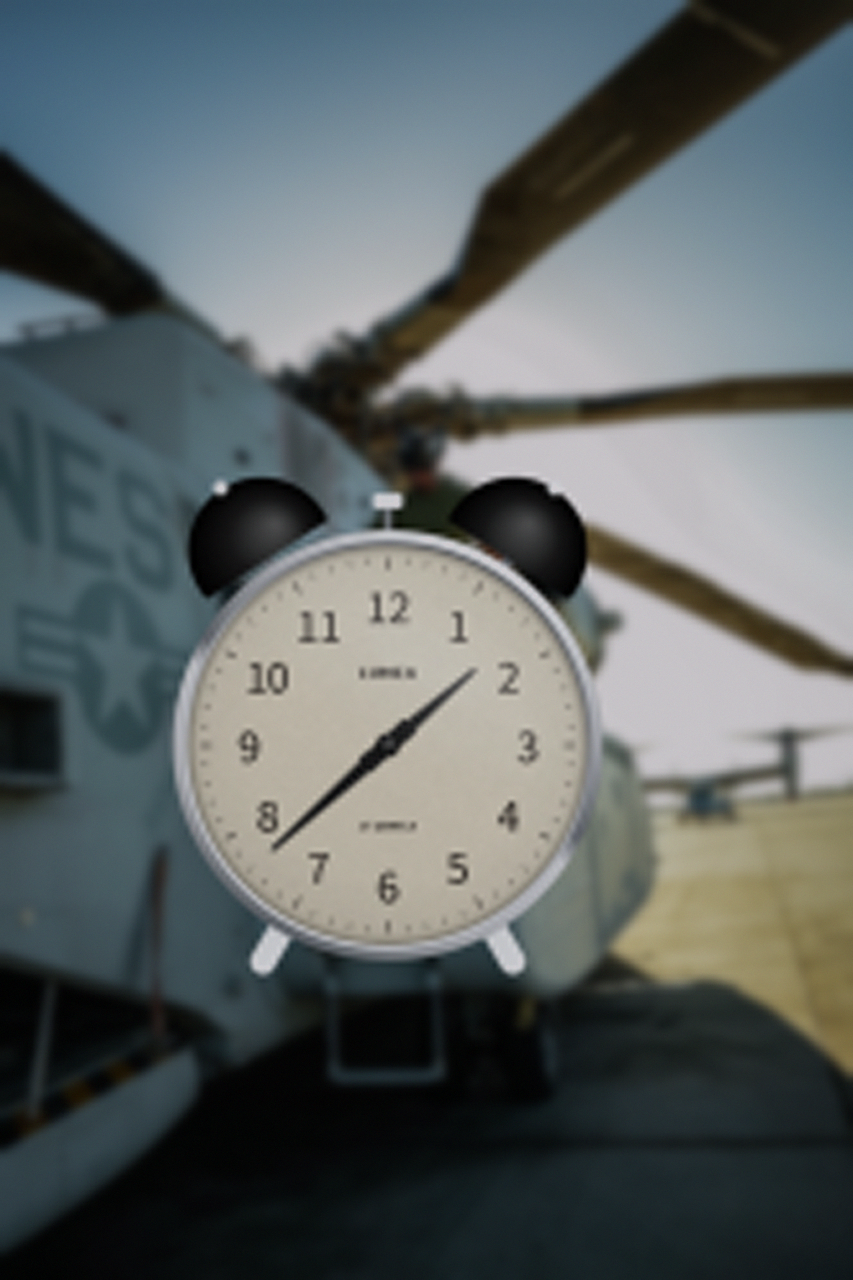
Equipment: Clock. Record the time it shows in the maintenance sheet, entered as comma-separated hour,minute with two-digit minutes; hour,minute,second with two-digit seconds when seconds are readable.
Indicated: 1,38
